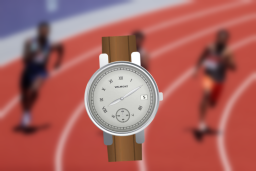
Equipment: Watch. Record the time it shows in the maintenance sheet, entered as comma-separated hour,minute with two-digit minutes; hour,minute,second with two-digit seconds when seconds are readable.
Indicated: 8,10
